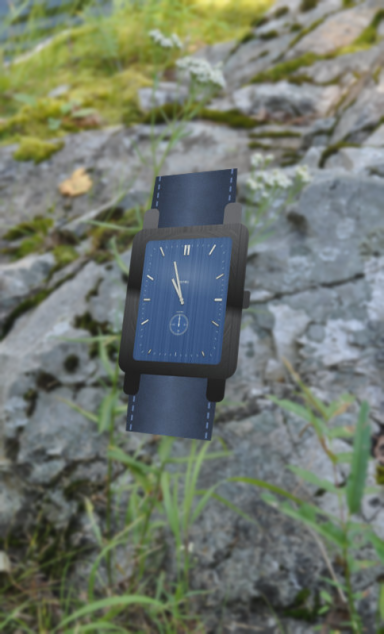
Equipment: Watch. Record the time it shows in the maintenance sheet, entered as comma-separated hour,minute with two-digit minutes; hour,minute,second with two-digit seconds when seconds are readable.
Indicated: 10,57
